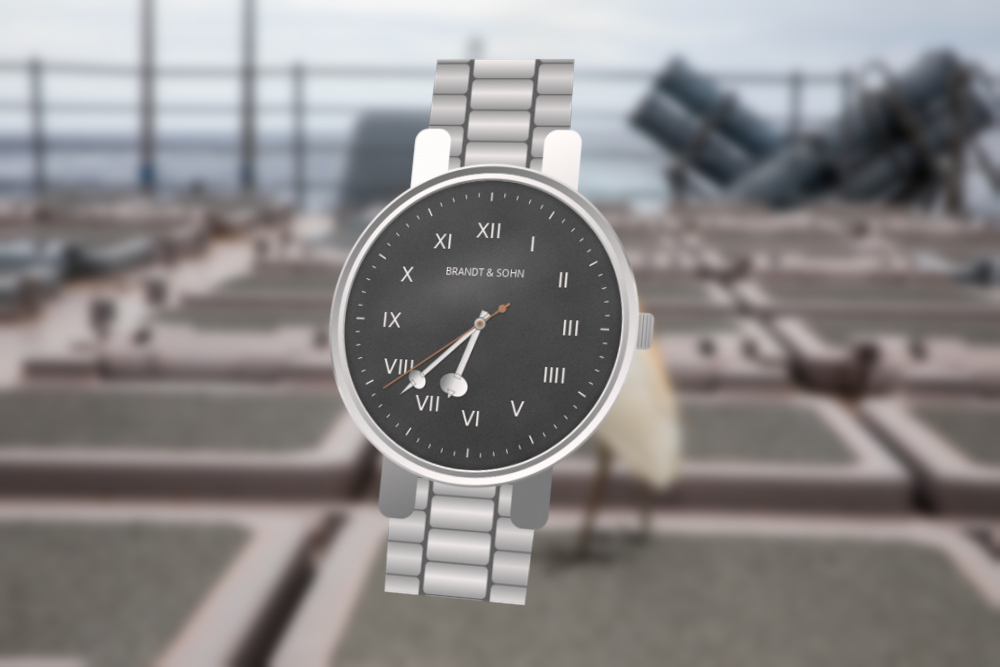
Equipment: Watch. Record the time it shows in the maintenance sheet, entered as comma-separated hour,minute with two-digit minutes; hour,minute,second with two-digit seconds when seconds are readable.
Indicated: 6,37,39
